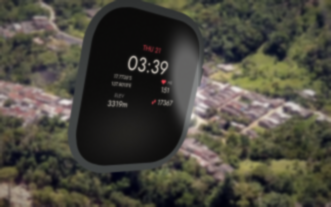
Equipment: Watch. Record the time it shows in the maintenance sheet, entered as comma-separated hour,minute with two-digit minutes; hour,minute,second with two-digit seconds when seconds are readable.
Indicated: 3,39
